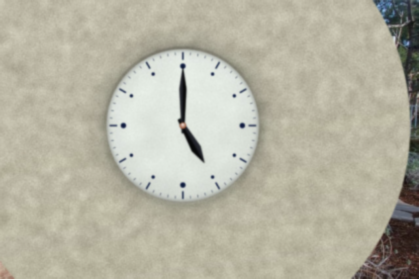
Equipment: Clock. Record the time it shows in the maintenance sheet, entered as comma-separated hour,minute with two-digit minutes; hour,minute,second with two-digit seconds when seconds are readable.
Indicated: 5,00
